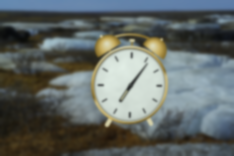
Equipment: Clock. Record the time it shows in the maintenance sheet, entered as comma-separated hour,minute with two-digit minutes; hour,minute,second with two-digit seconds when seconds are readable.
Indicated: 7,06
